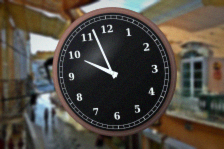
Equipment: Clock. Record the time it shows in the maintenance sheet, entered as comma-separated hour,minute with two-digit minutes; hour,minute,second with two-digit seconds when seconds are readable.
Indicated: 9,57
